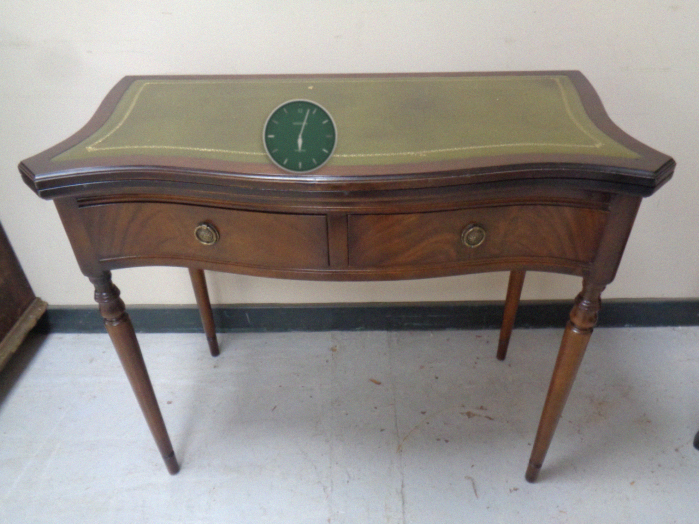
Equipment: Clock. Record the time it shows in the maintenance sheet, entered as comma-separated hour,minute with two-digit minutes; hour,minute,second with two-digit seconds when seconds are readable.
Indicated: 6,03
